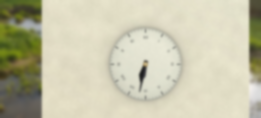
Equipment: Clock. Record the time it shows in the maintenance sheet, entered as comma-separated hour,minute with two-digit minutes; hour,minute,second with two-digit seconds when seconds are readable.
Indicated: 6,32
